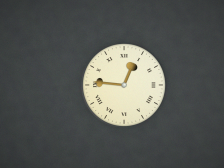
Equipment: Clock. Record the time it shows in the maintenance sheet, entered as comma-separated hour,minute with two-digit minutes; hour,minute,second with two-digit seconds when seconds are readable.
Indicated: 12,46
